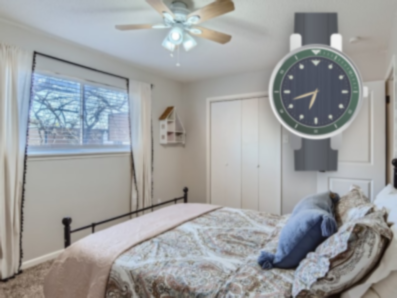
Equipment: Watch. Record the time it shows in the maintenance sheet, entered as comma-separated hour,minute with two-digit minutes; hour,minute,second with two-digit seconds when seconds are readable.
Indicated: 6,42
